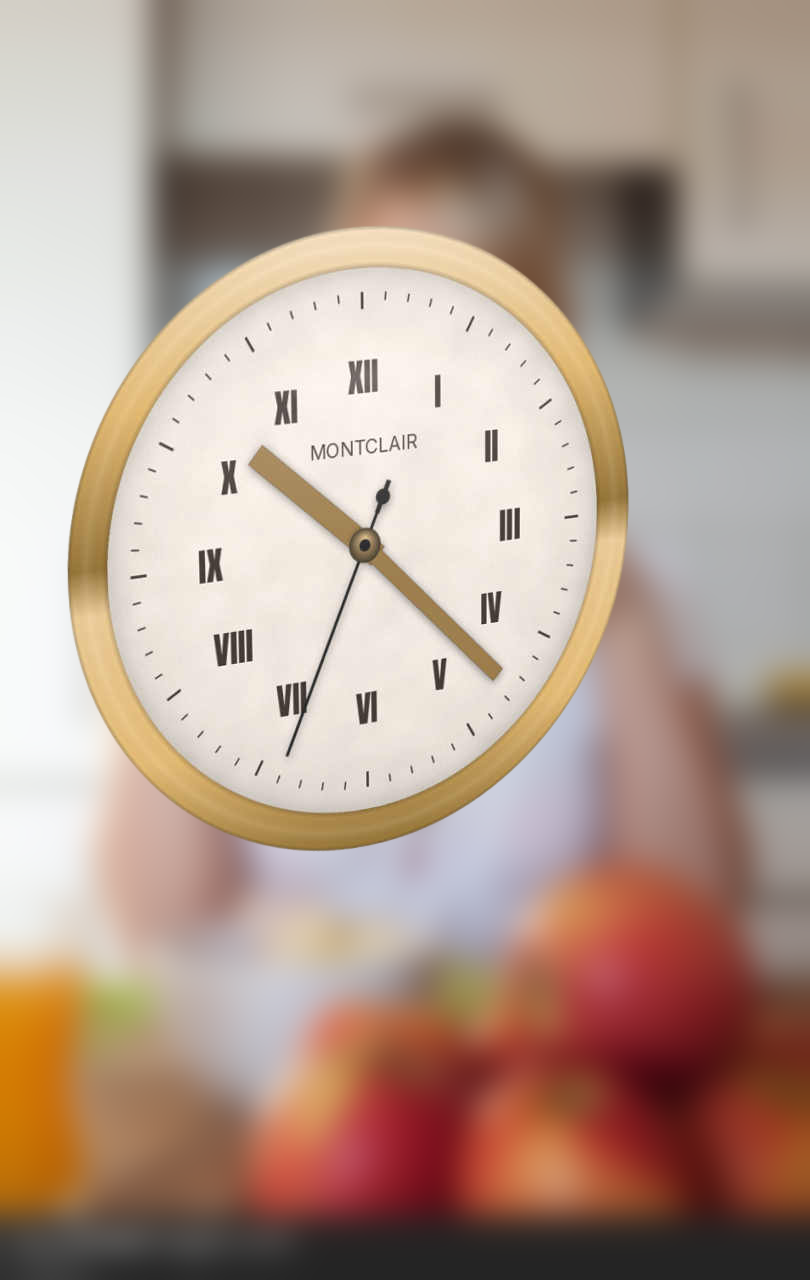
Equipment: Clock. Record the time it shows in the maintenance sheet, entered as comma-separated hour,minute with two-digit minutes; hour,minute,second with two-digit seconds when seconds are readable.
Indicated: 10,22,34
